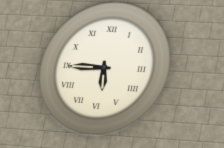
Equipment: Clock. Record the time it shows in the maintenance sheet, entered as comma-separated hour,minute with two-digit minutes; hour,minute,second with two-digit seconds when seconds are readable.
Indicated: 5,45
